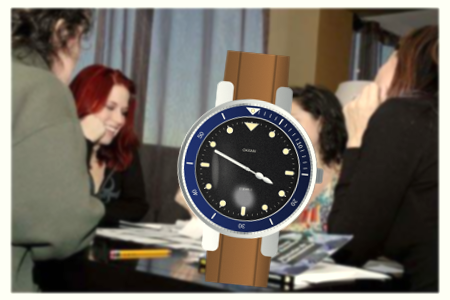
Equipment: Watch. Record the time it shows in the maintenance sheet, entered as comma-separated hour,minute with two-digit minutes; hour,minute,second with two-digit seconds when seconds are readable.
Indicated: 3,49
